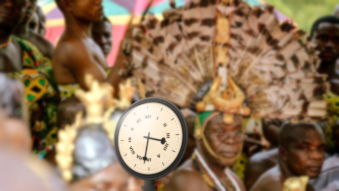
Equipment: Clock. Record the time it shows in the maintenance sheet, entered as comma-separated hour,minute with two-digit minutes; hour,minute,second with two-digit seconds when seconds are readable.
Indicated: 3,32
